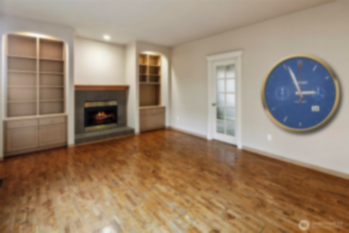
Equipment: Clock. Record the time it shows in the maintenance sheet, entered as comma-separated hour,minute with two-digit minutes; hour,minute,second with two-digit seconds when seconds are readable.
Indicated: 2,56
